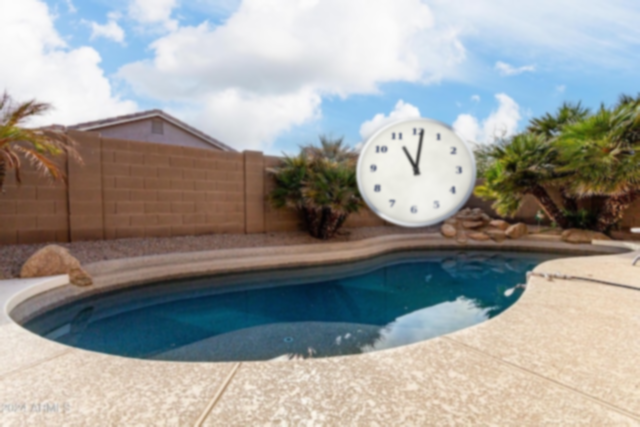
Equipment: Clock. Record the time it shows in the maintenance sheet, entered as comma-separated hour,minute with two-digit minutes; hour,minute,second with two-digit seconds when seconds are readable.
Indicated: 11,01
